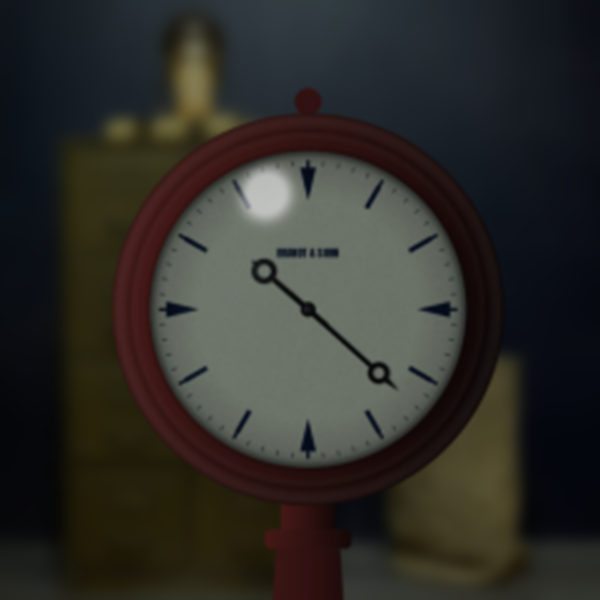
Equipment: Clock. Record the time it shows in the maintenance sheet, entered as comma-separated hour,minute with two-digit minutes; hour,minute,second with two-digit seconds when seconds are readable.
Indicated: 10,22
